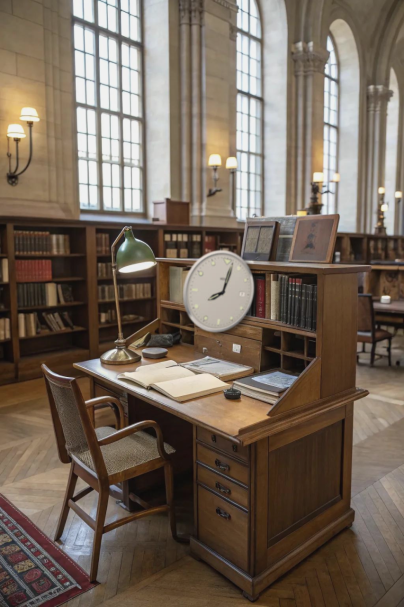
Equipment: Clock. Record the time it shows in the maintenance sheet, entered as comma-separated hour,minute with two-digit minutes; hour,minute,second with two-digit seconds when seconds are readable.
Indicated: 8,02
